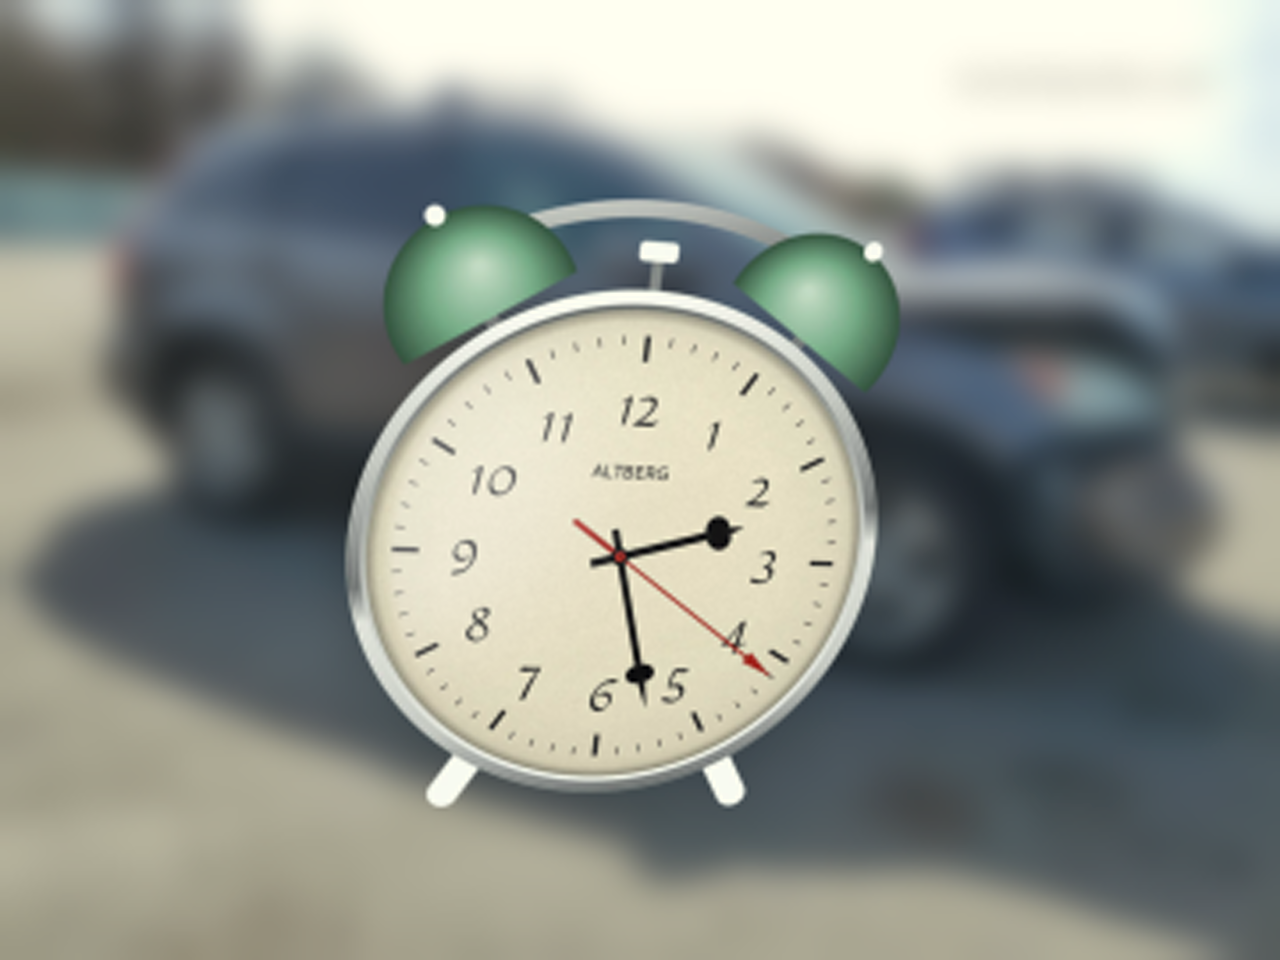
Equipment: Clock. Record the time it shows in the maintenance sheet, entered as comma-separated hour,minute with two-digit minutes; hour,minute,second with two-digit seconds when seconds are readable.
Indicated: 2,27,21
